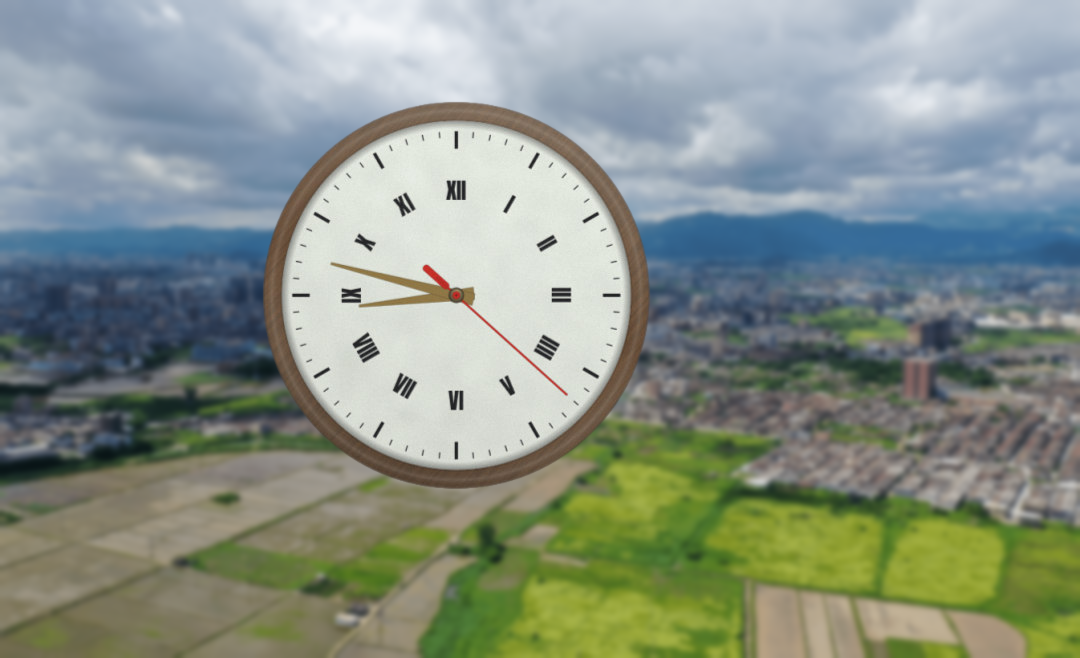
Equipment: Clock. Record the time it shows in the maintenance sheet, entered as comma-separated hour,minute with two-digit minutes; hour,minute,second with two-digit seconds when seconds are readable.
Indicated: 8,47,22
